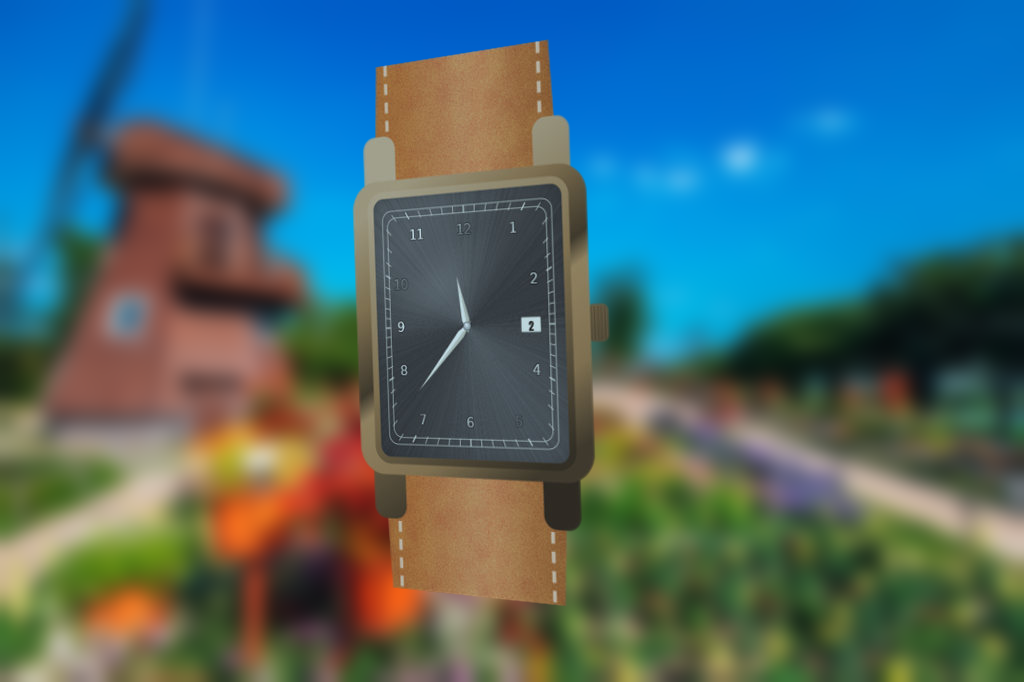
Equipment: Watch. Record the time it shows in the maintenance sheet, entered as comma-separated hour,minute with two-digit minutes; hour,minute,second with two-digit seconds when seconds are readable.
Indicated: 11,37
